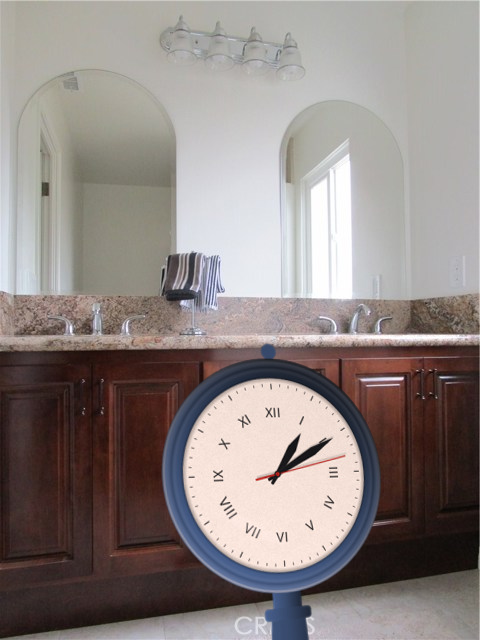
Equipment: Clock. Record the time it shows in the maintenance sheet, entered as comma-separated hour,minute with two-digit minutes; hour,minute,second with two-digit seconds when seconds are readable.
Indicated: 1,10,13
